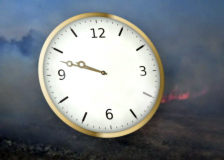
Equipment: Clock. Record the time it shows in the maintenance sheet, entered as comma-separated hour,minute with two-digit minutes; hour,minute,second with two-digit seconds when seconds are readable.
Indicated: 9,48
